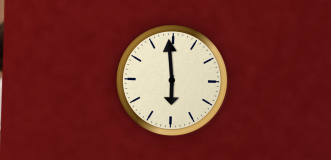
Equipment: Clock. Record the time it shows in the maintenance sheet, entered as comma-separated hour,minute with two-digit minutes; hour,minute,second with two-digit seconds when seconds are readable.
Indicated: 5,59
